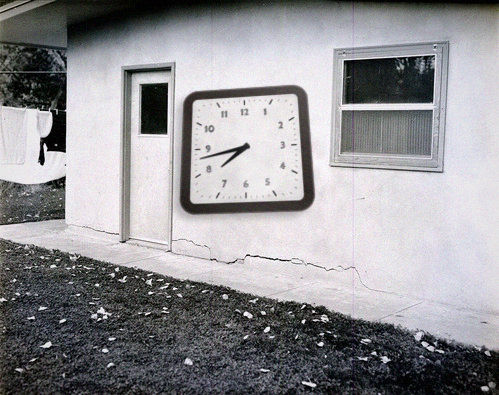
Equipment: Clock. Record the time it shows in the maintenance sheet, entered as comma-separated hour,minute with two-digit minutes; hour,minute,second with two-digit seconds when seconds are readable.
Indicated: 7,43
